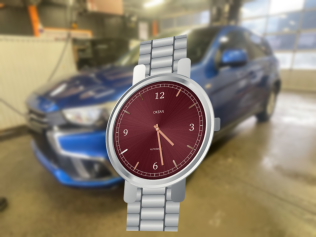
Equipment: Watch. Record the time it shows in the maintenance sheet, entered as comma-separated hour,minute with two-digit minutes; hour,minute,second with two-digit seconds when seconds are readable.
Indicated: 4,28
